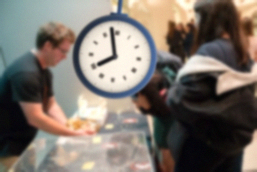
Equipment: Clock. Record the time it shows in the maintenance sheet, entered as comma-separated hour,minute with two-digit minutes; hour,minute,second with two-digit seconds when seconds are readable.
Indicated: 7,58
